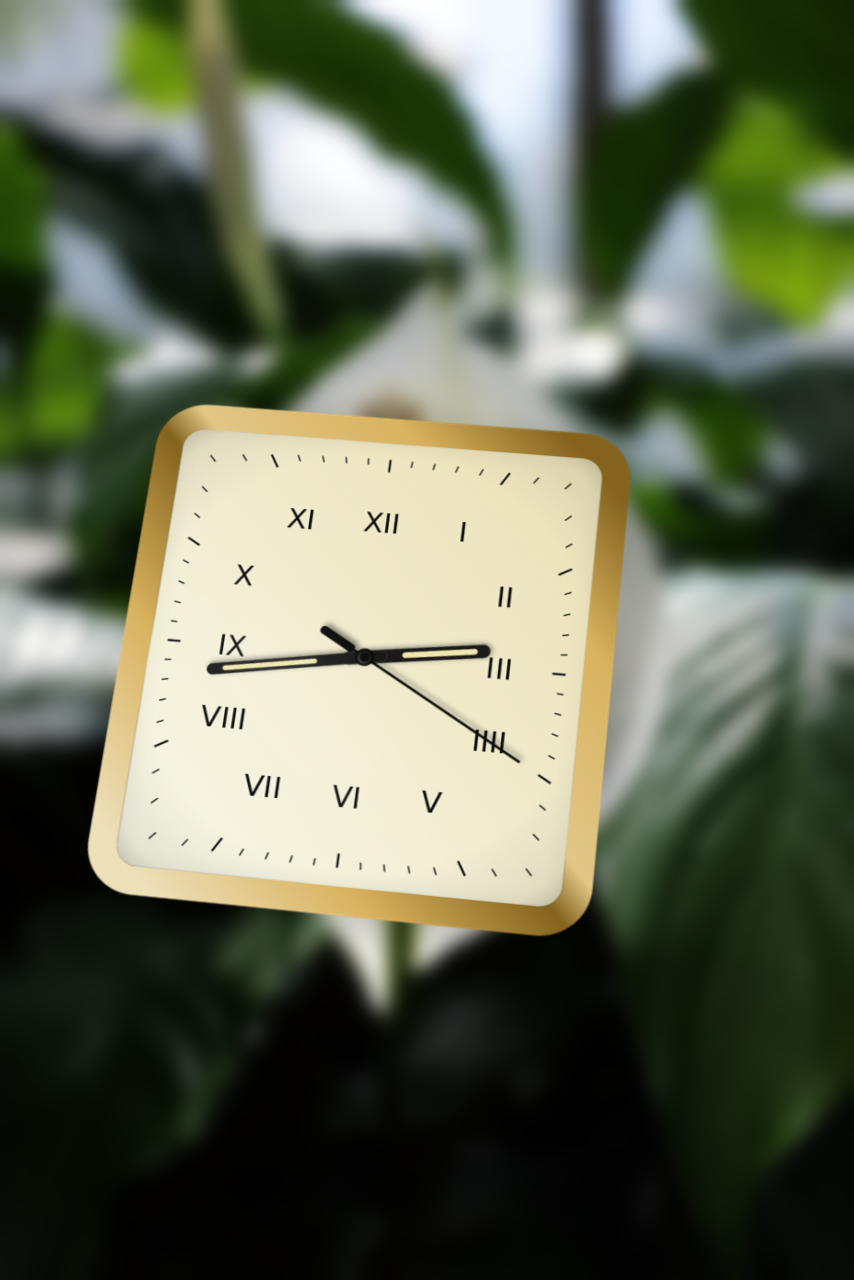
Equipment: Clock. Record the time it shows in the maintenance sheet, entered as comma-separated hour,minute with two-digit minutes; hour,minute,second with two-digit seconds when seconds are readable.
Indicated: 2,43,20
